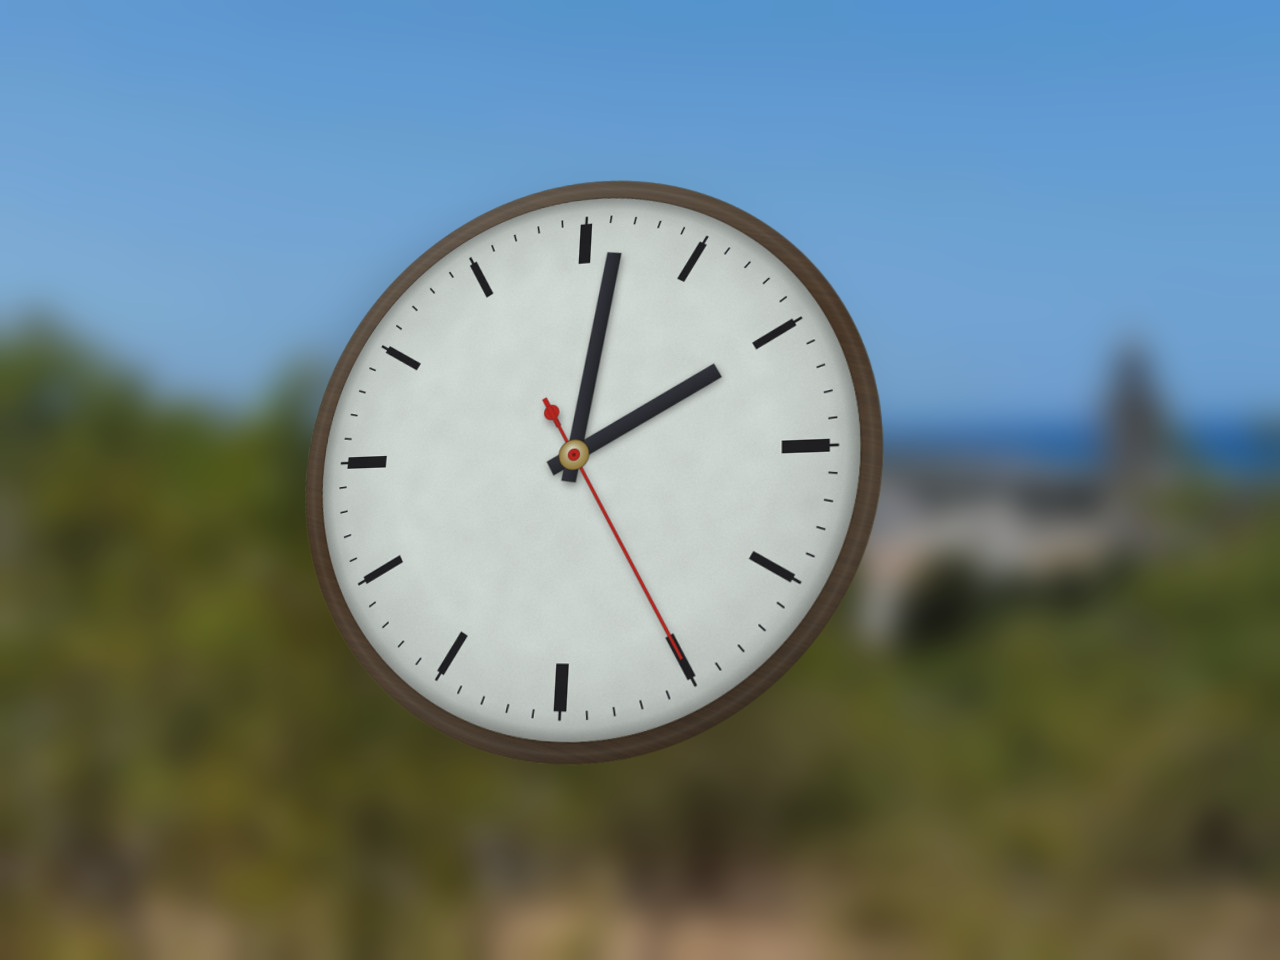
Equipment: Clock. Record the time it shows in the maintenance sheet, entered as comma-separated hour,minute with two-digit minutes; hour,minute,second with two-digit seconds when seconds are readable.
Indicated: 2,01,25
